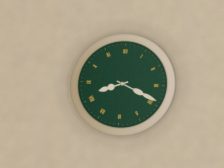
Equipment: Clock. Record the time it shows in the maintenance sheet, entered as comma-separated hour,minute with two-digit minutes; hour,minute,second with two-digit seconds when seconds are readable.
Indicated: 8,19
